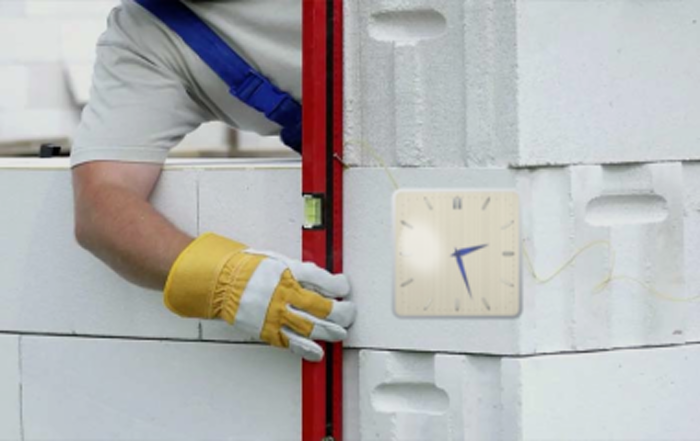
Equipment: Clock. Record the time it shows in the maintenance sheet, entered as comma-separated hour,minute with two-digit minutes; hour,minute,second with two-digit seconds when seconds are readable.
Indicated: 2,27
